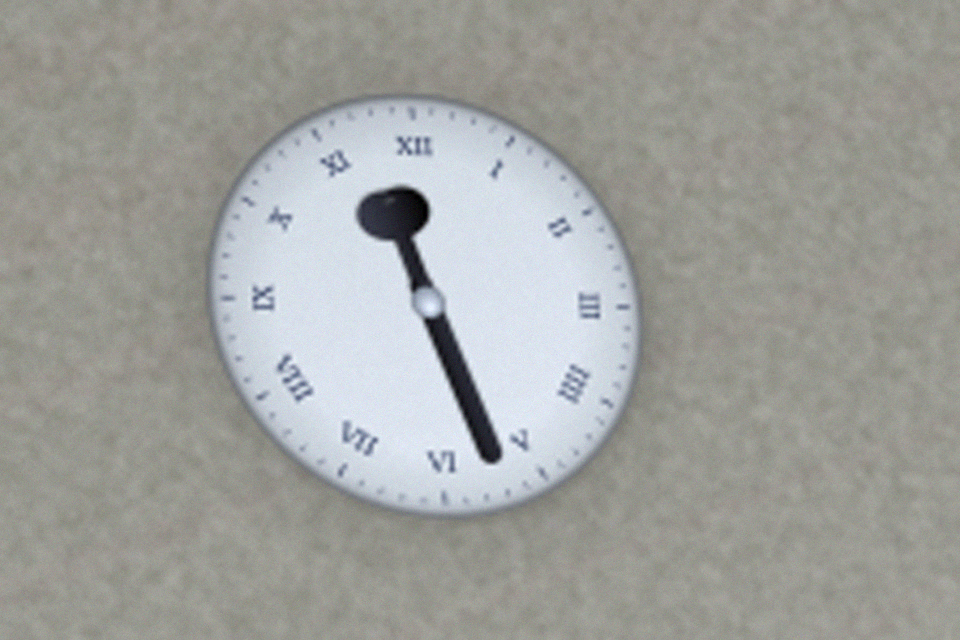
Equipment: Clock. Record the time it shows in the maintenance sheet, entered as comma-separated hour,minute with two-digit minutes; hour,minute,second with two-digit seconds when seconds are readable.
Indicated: 11,27
